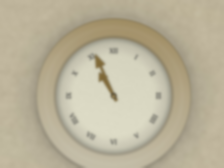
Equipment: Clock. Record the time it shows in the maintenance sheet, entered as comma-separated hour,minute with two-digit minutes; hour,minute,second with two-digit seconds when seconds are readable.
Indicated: 10,56
